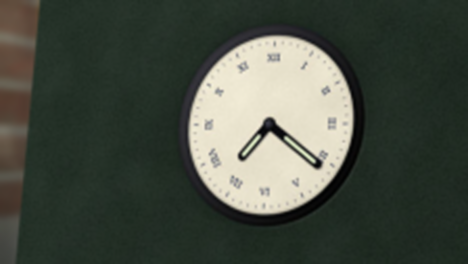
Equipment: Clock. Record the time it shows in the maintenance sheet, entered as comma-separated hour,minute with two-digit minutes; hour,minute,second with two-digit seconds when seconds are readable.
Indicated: 7,21
